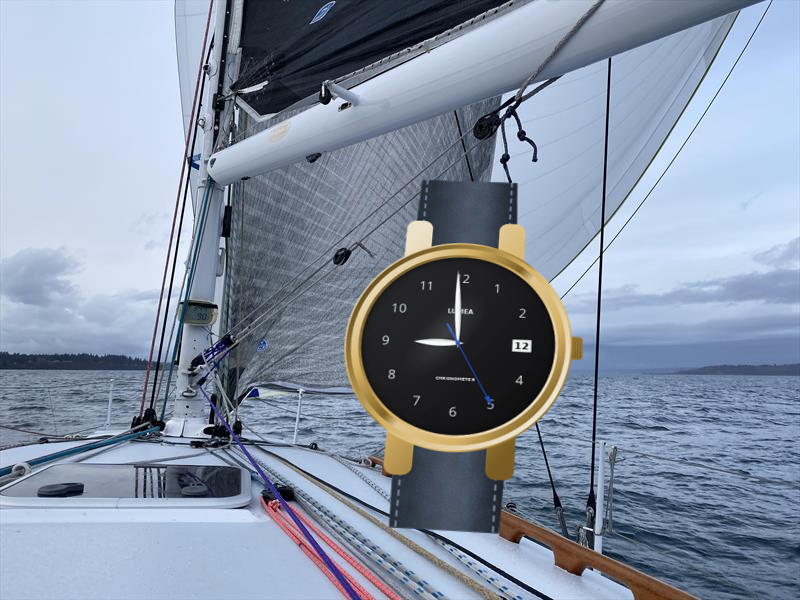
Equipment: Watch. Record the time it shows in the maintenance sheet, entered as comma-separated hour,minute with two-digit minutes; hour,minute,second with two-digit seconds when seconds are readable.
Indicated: 8,59,25
